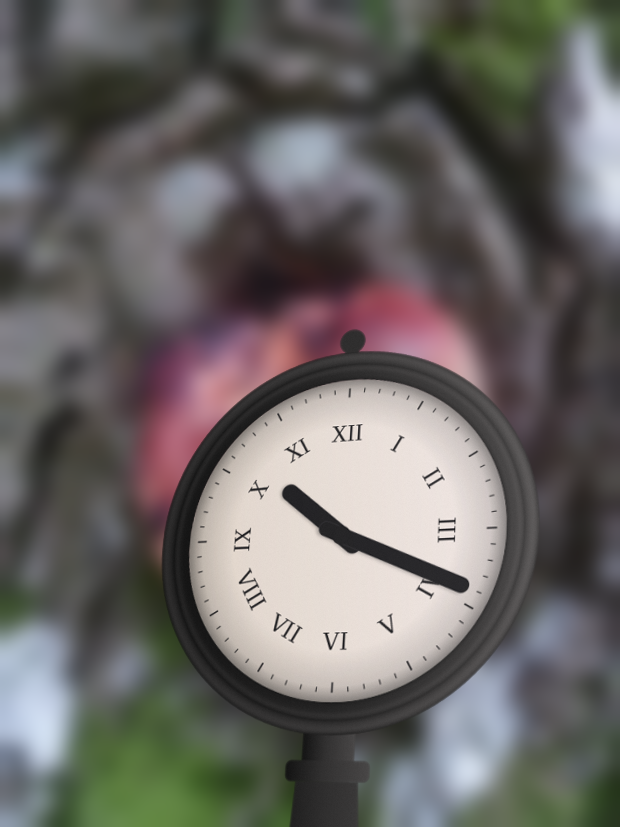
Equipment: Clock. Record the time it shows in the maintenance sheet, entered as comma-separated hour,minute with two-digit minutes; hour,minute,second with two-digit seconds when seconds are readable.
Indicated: 10,19
